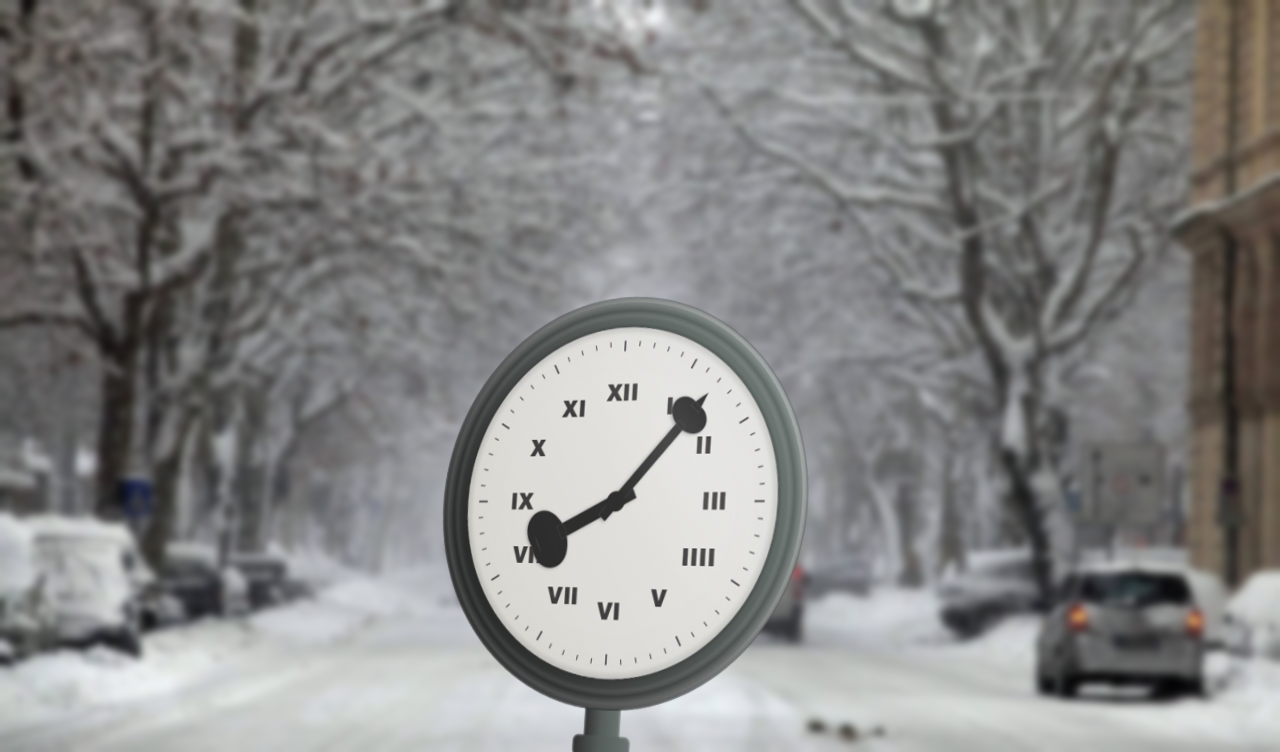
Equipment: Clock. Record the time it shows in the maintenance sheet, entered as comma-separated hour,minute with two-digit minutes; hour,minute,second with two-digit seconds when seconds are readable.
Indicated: 8,07
